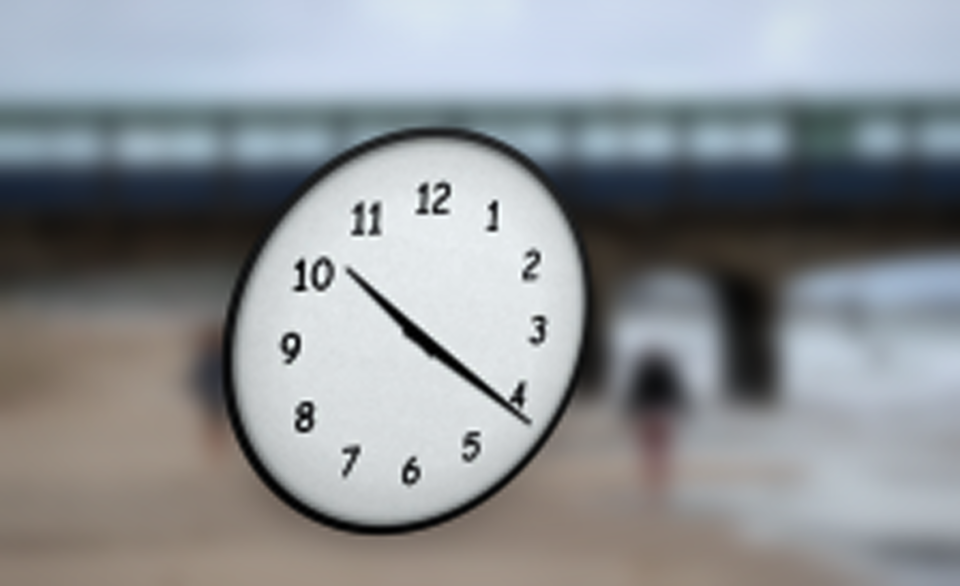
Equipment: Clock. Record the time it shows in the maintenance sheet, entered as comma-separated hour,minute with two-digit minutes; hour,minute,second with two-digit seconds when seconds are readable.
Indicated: 10,21
